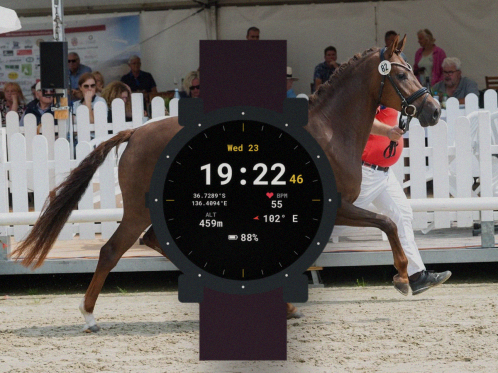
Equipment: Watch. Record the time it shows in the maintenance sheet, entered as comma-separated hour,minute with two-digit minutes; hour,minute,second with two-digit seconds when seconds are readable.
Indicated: 19,22,46
